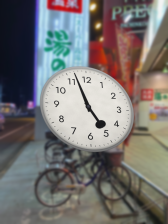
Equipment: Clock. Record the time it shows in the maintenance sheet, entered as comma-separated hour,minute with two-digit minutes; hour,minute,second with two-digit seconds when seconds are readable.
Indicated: 4,57
